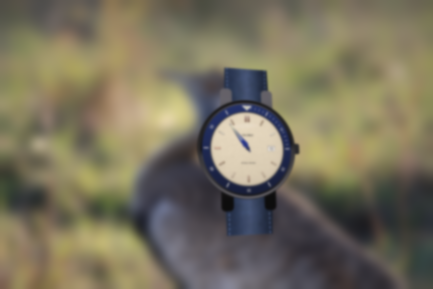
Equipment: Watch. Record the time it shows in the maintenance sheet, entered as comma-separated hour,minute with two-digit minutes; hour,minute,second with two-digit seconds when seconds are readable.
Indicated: 10,54
